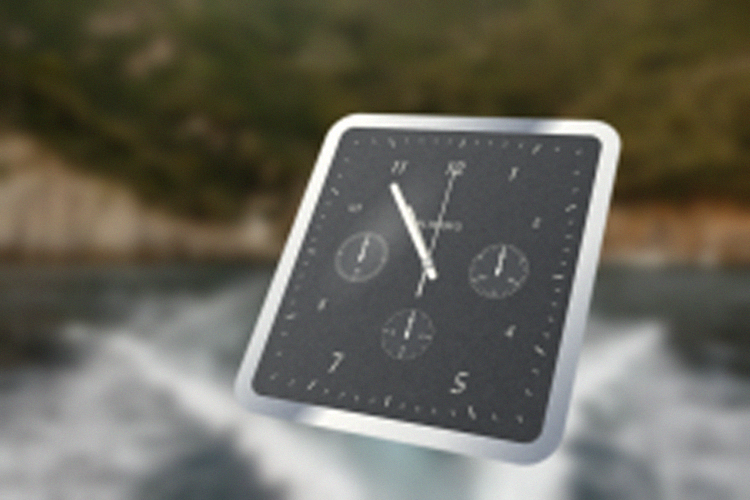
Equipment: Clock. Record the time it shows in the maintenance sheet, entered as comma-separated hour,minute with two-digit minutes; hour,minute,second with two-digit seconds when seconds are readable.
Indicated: 10,54
